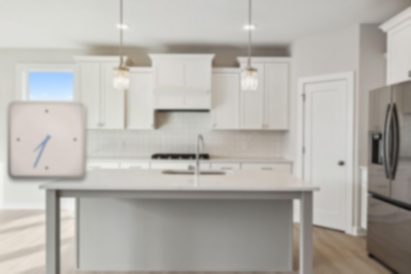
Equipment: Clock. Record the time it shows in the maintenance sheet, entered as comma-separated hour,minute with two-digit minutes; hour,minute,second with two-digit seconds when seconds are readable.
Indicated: 7,34
